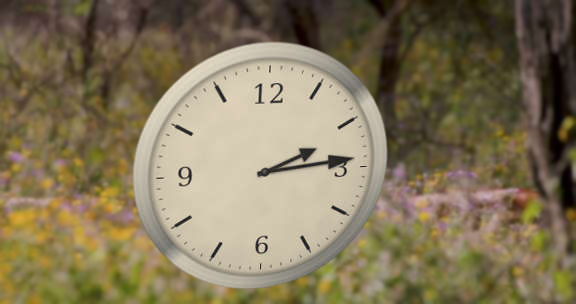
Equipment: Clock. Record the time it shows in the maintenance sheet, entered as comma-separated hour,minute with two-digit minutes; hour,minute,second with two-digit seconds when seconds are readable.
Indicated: 2,14
